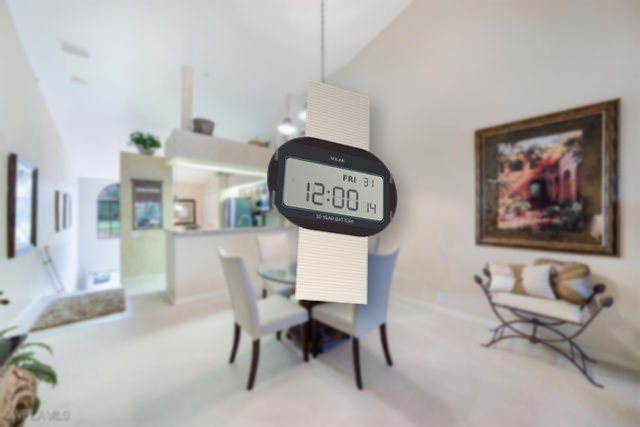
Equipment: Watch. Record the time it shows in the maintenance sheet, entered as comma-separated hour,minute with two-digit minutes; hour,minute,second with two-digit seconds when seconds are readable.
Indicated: 12,00,14
